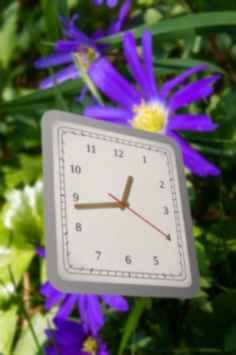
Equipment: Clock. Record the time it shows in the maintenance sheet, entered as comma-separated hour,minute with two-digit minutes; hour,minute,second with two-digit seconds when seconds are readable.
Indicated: 12,43,20
